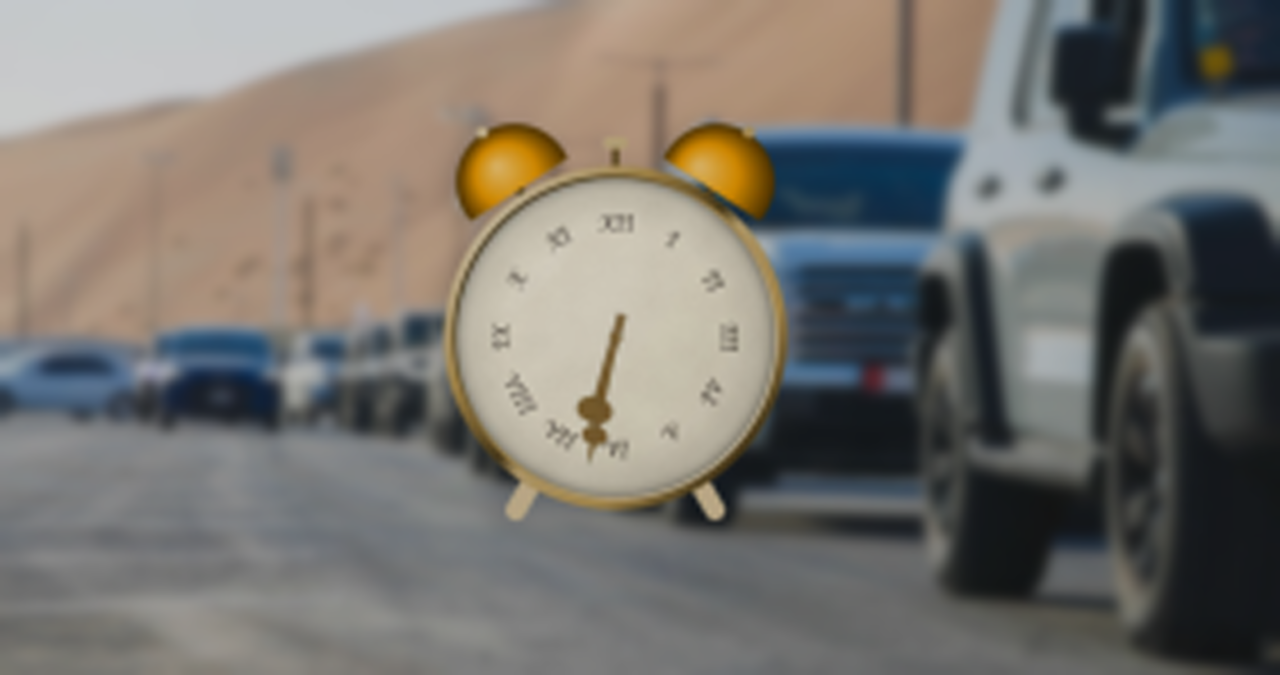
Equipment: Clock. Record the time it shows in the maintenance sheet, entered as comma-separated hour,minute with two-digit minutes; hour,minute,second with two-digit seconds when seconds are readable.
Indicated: 6,32
